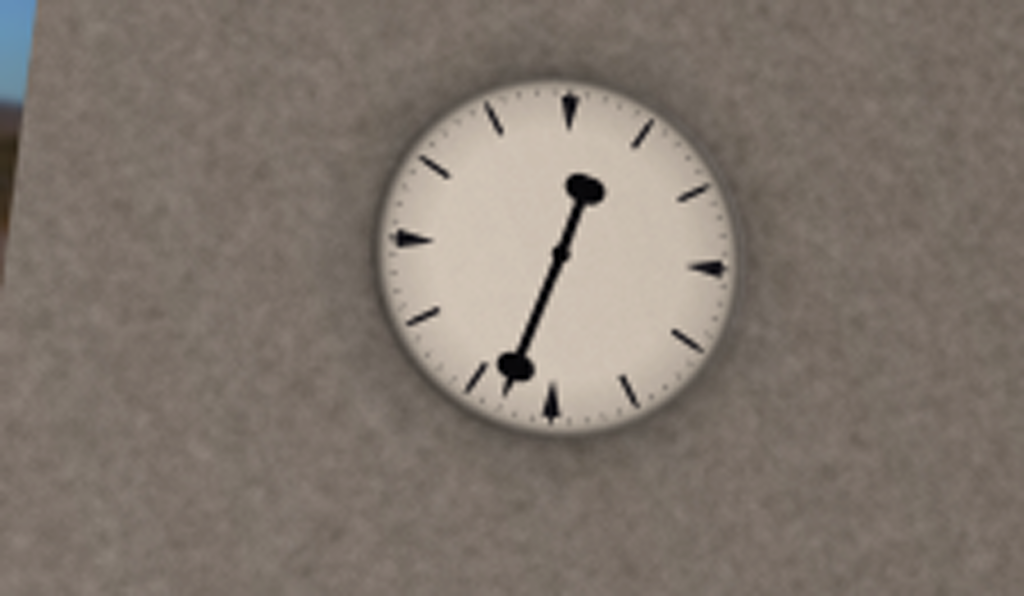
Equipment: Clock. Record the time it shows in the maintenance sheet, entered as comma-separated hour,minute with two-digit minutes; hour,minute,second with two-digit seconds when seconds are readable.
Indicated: 12,33
